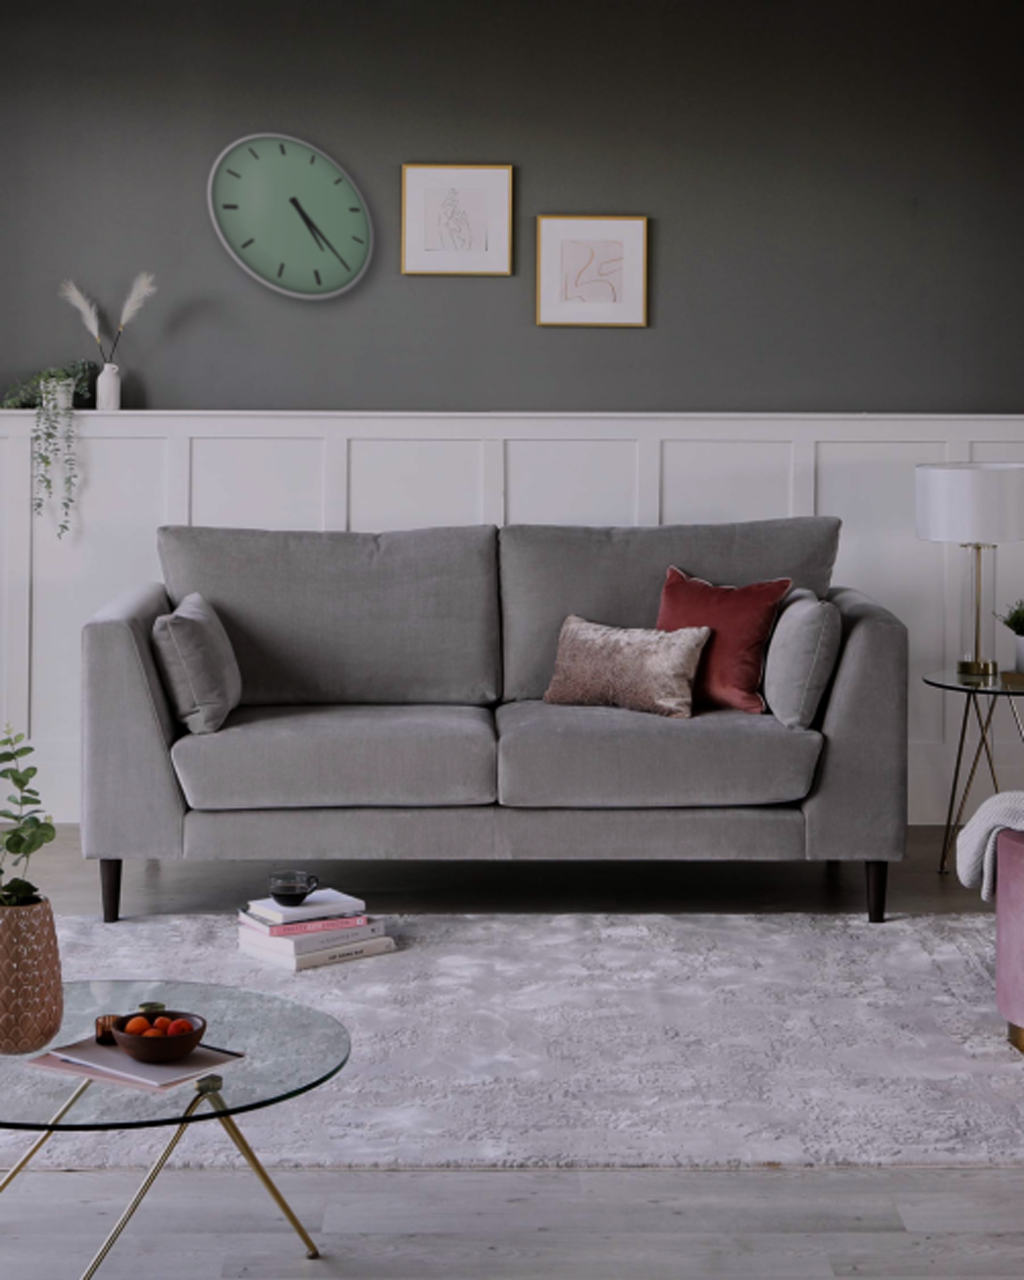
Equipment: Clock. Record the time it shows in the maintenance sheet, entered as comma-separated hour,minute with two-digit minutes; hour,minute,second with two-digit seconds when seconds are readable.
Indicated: 5,25
